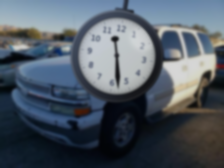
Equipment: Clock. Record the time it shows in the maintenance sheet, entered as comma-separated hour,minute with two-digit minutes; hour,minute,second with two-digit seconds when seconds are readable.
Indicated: 11,28
